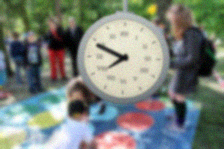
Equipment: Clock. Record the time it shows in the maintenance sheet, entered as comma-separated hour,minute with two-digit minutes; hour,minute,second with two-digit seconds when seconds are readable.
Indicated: 7,49
